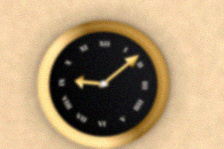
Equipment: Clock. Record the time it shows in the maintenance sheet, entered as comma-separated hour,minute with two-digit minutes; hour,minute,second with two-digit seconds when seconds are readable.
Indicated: 9,08
